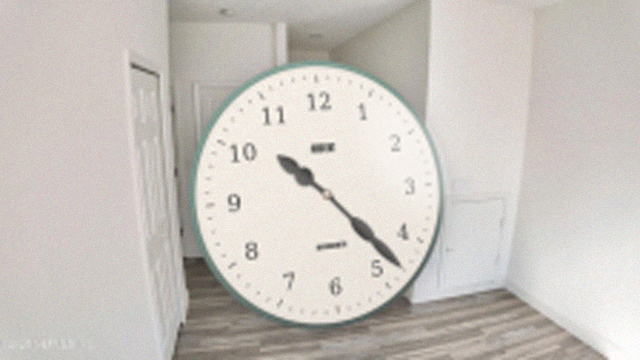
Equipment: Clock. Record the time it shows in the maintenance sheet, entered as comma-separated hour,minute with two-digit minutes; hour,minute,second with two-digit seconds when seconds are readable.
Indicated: 10,23
